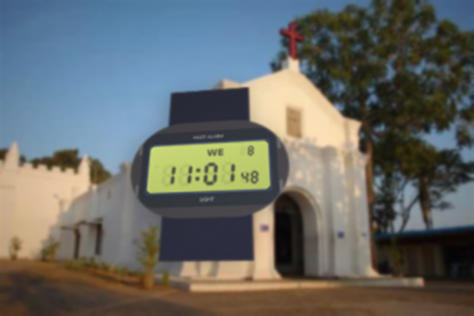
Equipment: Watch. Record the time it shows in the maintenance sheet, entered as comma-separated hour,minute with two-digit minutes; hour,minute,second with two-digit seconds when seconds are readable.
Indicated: 11,01,48
